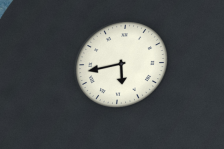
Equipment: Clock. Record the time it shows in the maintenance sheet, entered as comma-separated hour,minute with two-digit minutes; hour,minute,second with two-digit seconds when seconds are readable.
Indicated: 5,43
